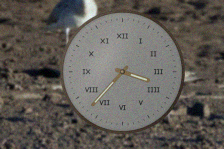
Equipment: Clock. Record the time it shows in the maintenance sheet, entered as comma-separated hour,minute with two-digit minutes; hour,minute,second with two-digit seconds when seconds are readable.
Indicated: 3,37
